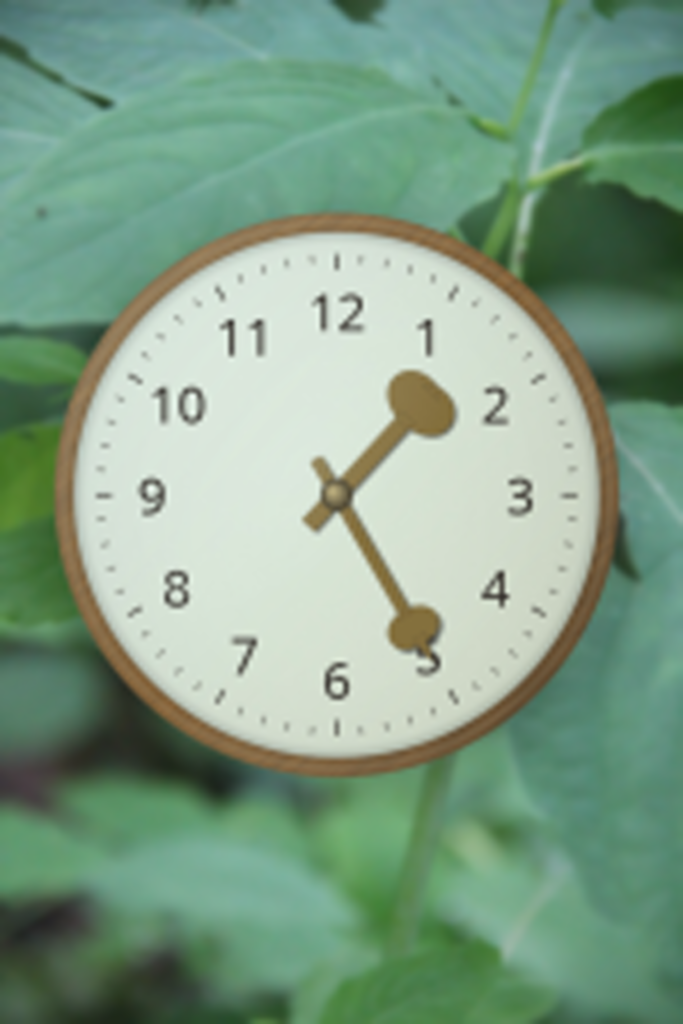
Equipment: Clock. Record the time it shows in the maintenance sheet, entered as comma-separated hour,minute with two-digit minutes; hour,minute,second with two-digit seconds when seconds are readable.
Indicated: 1,25
